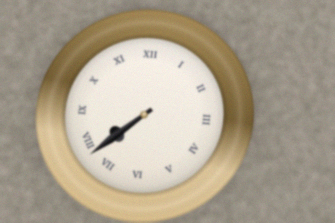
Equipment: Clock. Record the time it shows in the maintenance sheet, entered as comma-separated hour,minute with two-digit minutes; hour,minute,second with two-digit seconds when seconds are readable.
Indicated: 7,38
